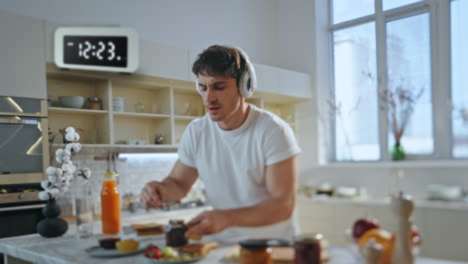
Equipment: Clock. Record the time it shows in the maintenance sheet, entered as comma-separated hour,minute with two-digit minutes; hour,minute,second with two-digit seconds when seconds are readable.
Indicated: 12,23
